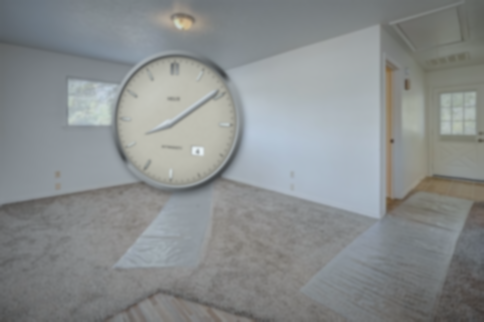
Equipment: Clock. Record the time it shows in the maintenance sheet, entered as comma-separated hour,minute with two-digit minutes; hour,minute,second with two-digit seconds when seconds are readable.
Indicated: 8,09
